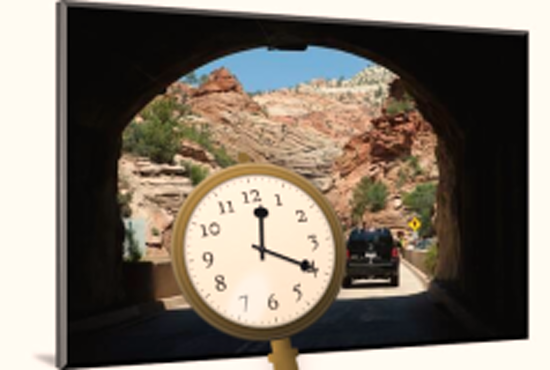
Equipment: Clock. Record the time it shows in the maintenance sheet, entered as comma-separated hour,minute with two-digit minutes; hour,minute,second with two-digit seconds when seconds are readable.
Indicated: 12,20
